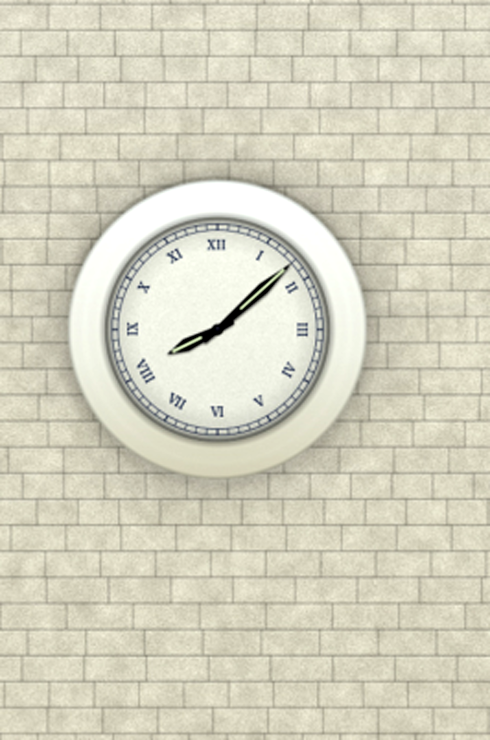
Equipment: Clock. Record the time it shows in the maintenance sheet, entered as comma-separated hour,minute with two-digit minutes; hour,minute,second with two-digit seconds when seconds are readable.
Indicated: 8,08
